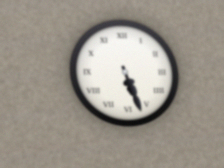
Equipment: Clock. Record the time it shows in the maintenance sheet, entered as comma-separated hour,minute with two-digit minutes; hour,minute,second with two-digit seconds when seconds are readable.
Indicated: 5,27
